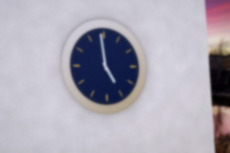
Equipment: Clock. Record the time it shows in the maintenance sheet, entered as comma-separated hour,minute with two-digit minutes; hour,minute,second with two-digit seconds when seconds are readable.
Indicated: 4,59
